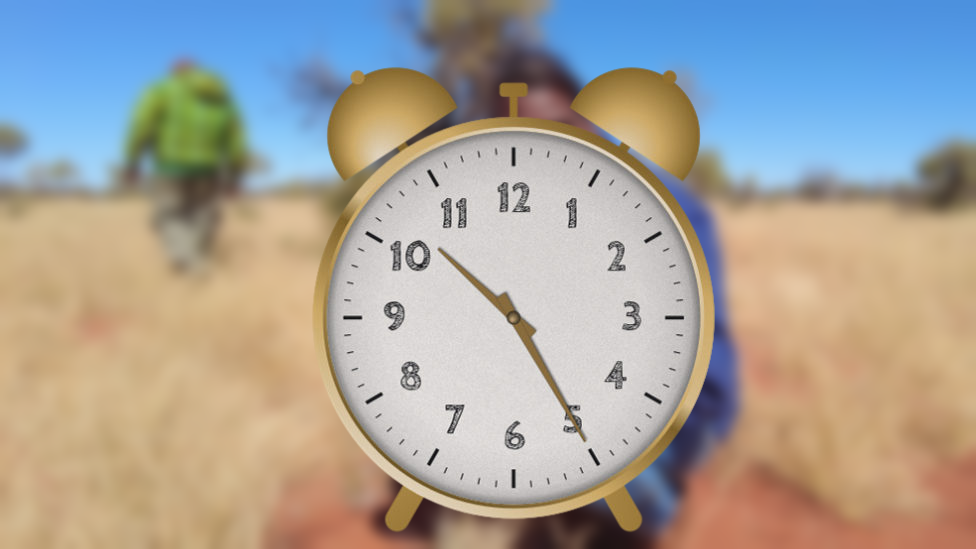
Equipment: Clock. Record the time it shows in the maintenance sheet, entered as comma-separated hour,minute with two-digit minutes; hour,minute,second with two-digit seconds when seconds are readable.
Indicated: 10,25
